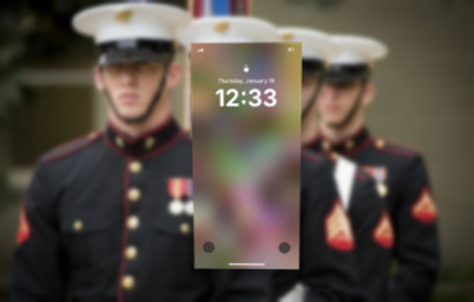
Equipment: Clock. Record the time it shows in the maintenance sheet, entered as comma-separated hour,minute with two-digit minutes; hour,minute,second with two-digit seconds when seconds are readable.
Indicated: 12,33
